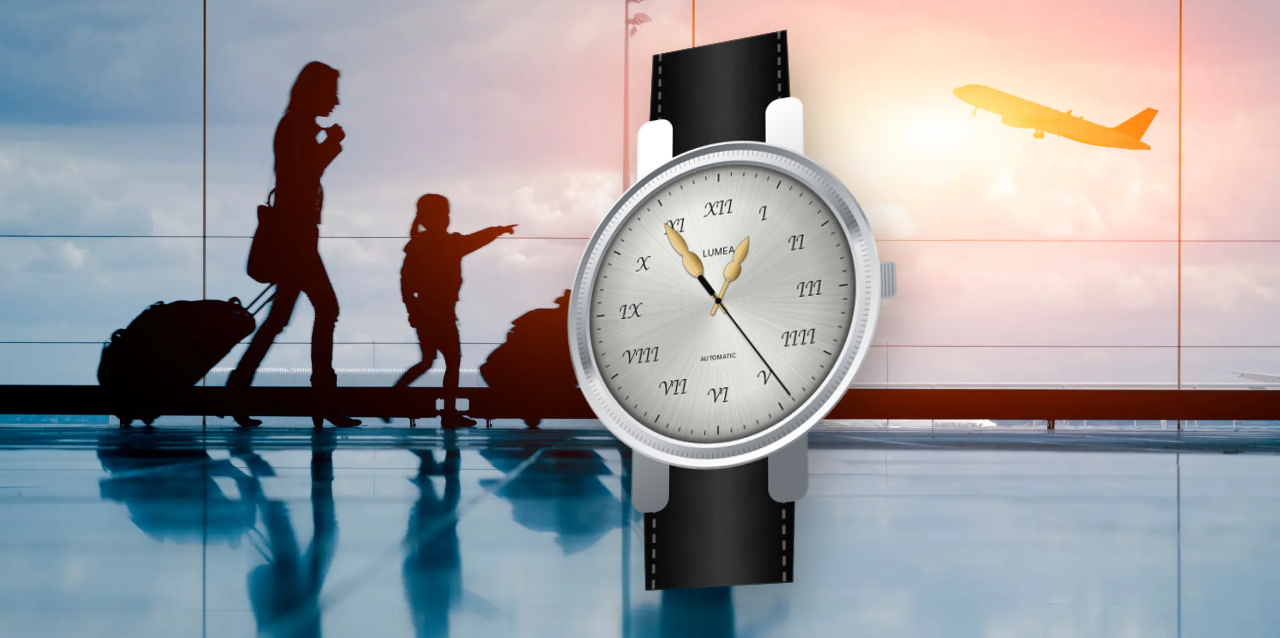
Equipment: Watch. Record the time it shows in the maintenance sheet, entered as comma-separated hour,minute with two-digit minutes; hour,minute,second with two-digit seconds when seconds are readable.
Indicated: 12,54,24
